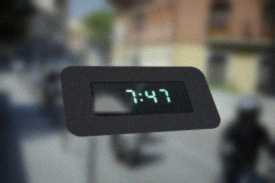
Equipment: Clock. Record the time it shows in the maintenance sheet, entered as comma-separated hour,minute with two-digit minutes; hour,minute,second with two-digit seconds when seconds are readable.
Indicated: 7,47
